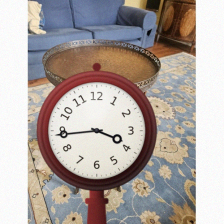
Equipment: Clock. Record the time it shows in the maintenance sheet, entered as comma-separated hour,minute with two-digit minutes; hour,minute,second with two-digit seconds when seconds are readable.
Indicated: 3,44
